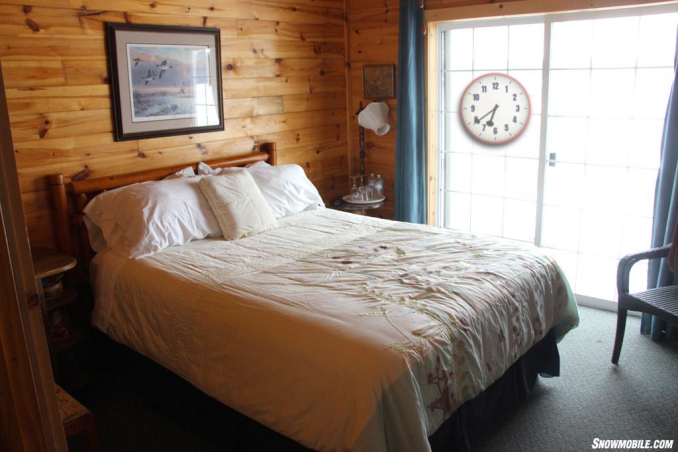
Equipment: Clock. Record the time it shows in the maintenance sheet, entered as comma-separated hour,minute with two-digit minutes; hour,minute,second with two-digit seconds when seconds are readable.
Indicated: 6,39
